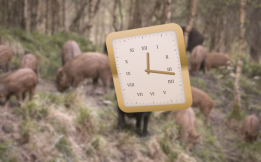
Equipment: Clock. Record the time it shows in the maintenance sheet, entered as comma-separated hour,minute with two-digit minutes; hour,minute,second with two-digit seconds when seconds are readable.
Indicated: 12,17
